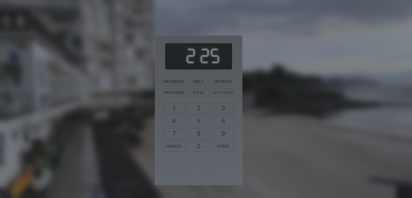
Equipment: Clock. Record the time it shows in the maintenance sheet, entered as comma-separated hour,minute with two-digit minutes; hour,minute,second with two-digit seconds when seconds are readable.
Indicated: 2,25
